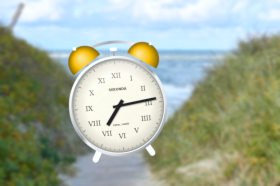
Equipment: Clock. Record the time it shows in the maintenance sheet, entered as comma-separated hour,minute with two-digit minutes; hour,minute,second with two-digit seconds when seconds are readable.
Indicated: 7,14
